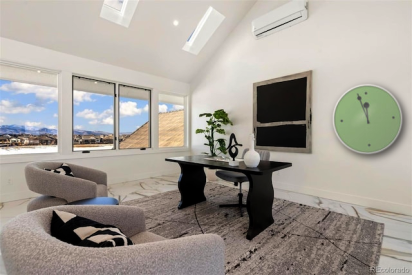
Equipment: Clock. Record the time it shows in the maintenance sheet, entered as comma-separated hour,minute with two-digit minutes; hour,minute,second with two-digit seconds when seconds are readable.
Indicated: 11,57
